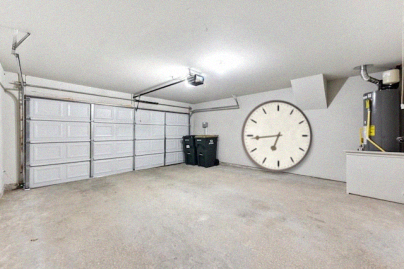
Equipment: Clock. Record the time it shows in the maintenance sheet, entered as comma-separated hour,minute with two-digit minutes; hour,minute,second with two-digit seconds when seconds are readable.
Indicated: 6,44
